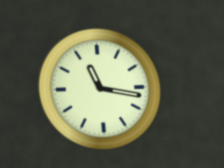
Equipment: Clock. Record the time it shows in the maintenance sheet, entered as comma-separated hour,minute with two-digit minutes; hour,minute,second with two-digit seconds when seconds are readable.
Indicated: 11,17
